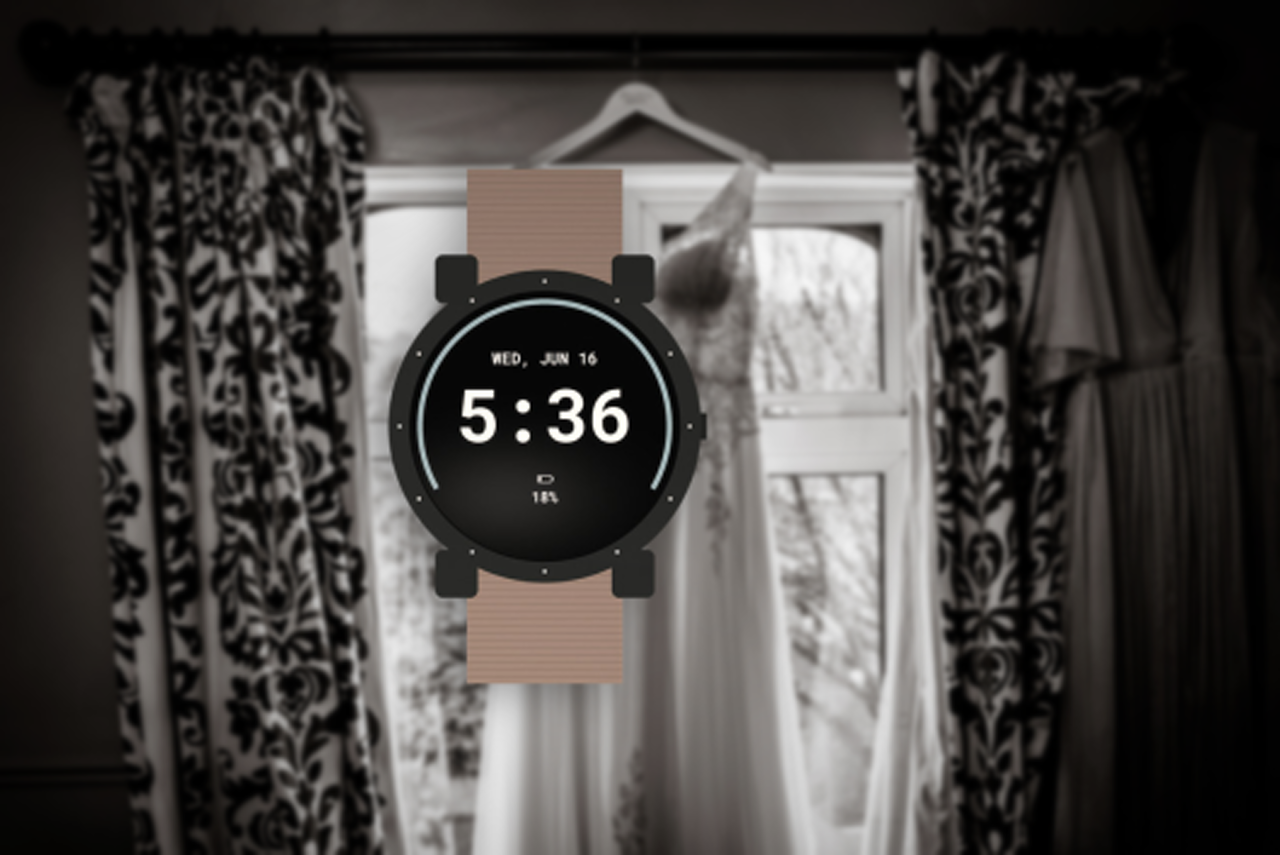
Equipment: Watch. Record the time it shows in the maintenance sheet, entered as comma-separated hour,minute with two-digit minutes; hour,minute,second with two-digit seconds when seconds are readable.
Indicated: 5,36
